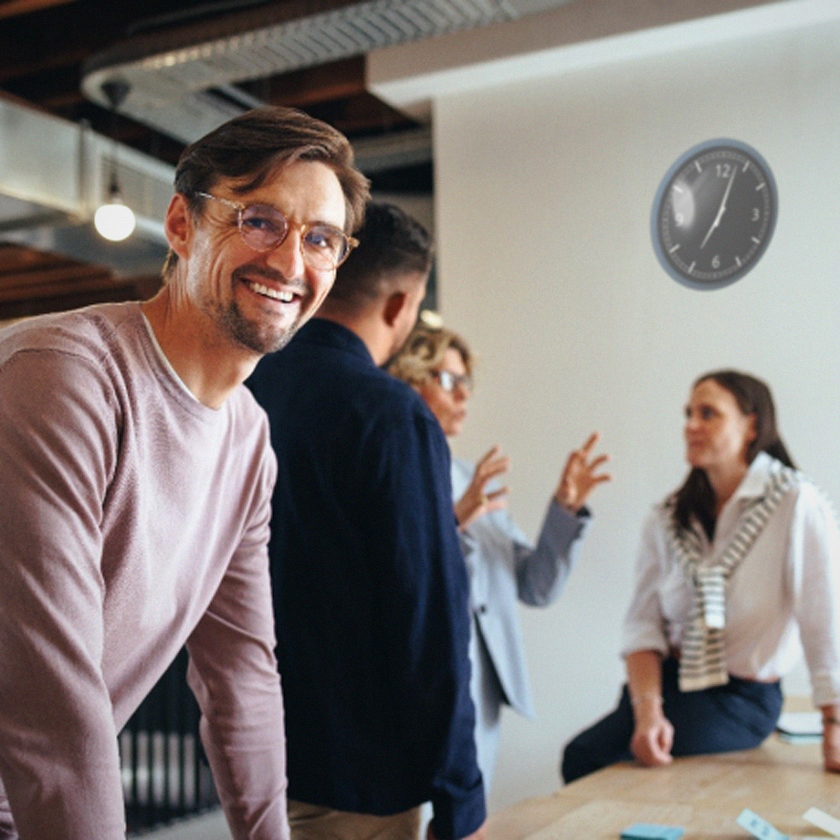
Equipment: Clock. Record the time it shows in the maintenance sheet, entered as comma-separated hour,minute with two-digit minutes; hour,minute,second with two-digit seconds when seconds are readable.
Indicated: 7,03
